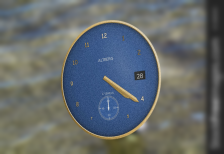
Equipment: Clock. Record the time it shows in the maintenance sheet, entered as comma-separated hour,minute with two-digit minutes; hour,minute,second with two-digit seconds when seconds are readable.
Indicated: 4,21
